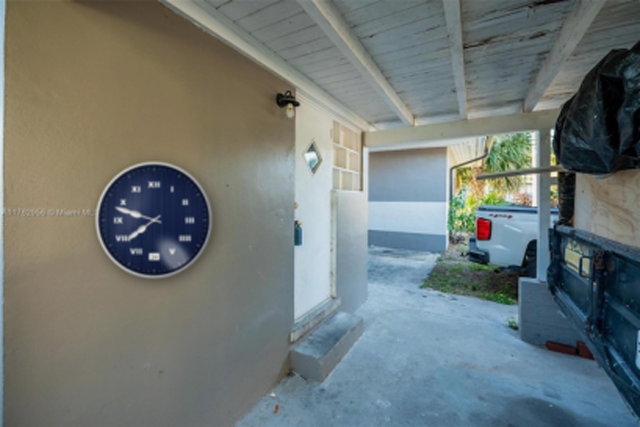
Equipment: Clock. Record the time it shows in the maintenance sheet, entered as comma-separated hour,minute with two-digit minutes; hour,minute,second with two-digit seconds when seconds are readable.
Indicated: 7,48
